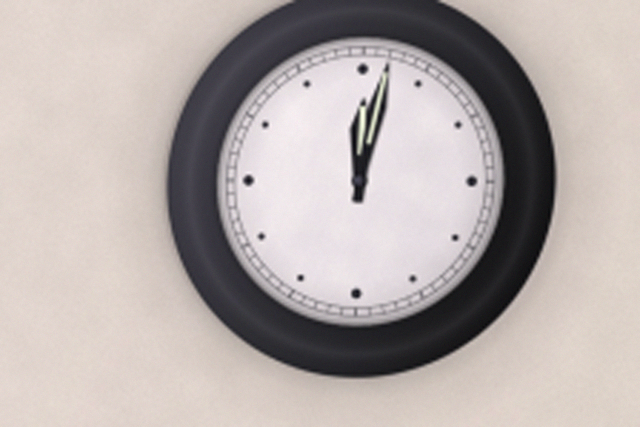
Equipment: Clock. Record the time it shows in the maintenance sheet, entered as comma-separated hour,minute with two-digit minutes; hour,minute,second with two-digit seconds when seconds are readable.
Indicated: 12,02
